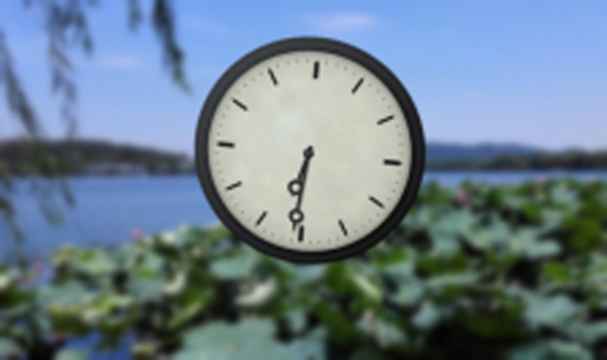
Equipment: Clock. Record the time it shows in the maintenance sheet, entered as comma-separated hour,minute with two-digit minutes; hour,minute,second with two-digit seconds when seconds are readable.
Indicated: 6,31
